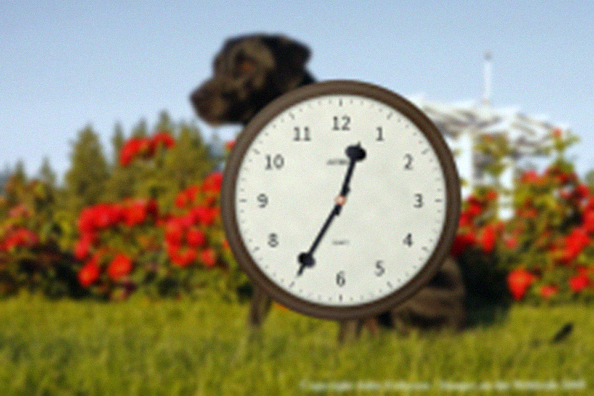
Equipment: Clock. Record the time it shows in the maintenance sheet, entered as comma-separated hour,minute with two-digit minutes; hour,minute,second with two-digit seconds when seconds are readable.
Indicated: 12,35
